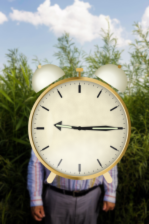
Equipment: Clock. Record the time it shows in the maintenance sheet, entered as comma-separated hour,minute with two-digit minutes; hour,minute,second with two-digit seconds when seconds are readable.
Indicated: 9,15
